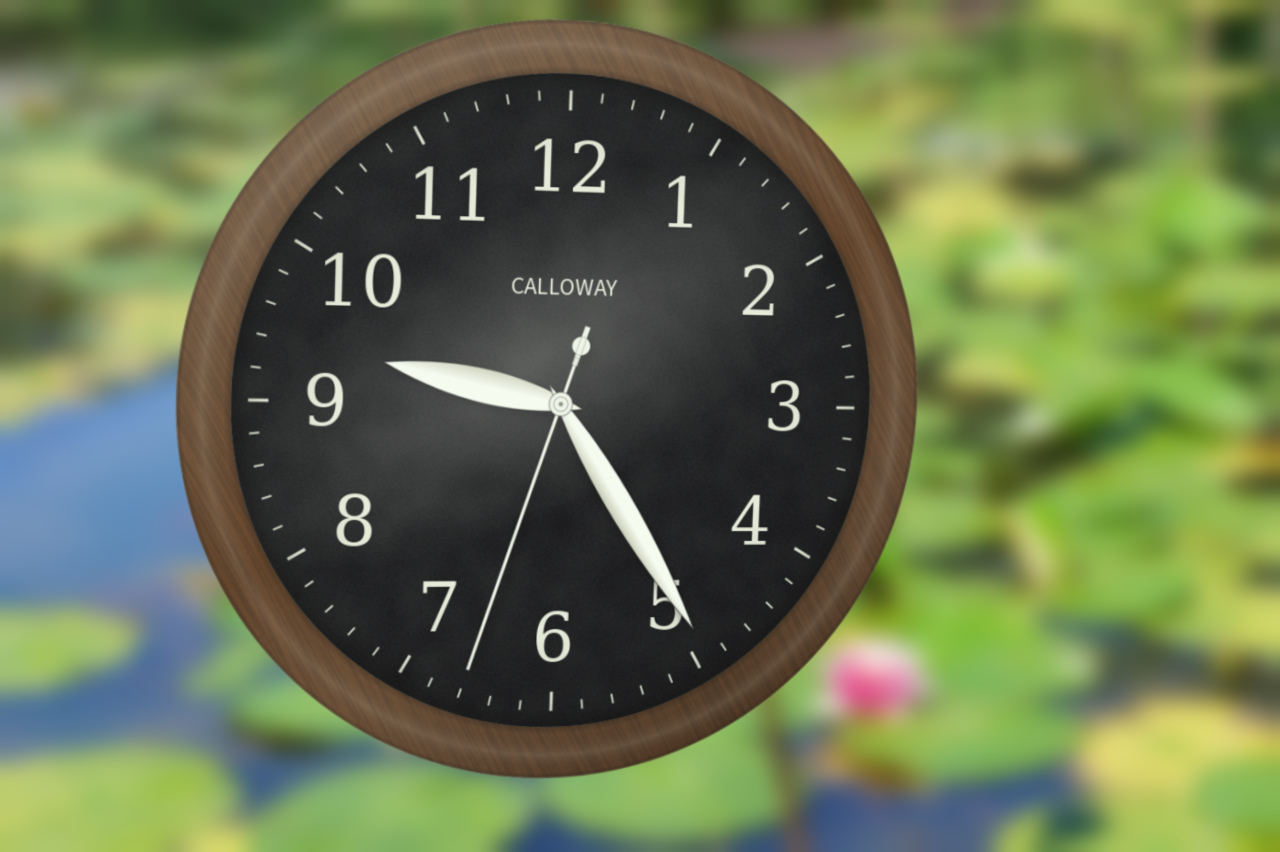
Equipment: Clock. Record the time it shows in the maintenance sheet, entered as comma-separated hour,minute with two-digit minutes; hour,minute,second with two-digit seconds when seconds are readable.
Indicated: 9,24,33
